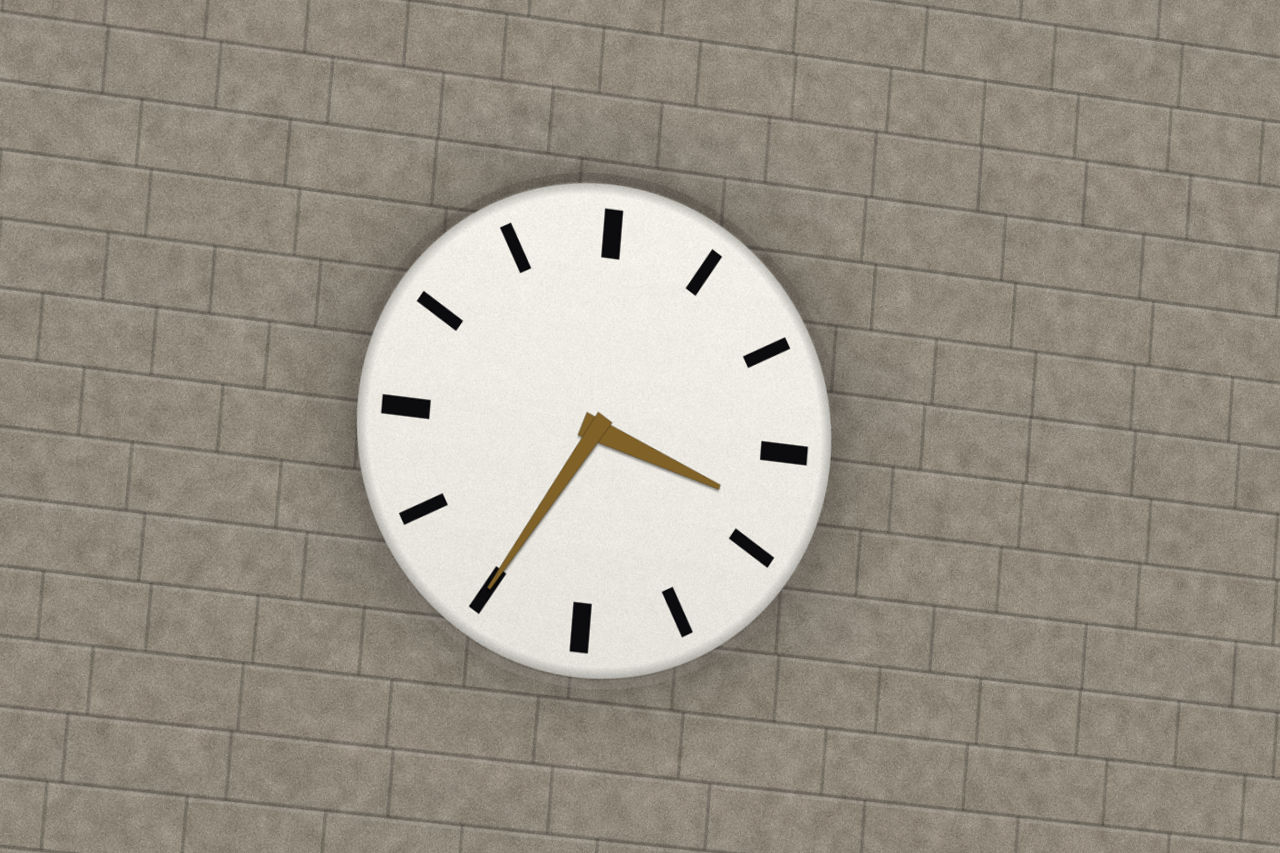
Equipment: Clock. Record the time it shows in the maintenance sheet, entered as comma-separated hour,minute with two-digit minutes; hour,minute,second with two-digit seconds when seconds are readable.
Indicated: 3,35
